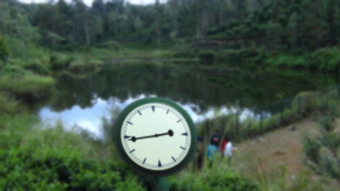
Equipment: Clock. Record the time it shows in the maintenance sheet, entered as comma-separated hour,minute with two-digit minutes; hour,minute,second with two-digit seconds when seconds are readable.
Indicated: 2,44
